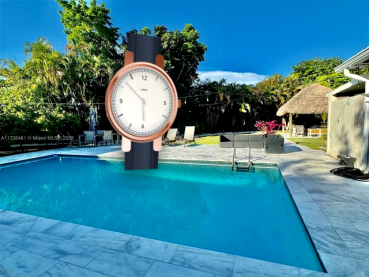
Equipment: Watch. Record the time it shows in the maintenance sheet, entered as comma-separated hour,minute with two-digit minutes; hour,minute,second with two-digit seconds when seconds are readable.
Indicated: 5,52
